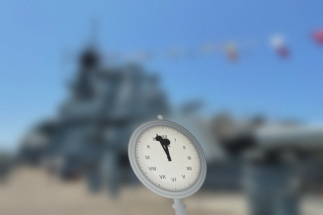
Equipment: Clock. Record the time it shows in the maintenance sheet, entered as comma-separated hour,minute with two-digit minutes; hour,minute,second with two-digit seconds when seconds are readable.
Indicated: 11,57
